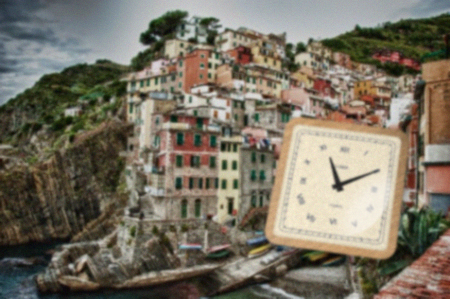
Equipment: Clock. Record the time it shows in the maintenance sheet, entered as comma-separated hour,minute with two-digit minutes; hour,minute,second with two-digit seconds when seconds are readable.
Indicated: 11,10
